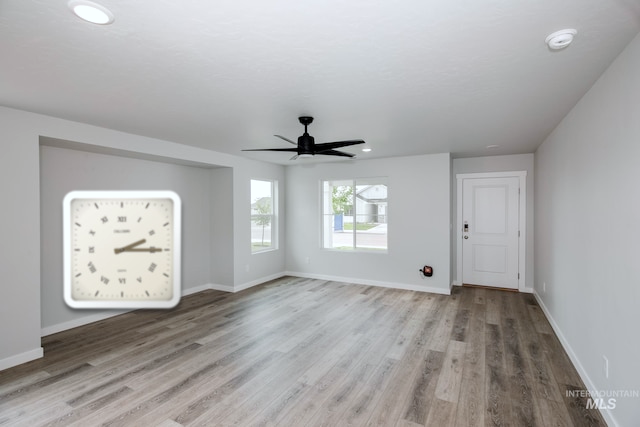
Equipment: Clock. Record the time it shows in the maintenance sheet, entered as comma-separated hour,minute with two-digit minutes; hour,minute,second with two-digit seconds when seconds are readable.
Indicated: 2,15
